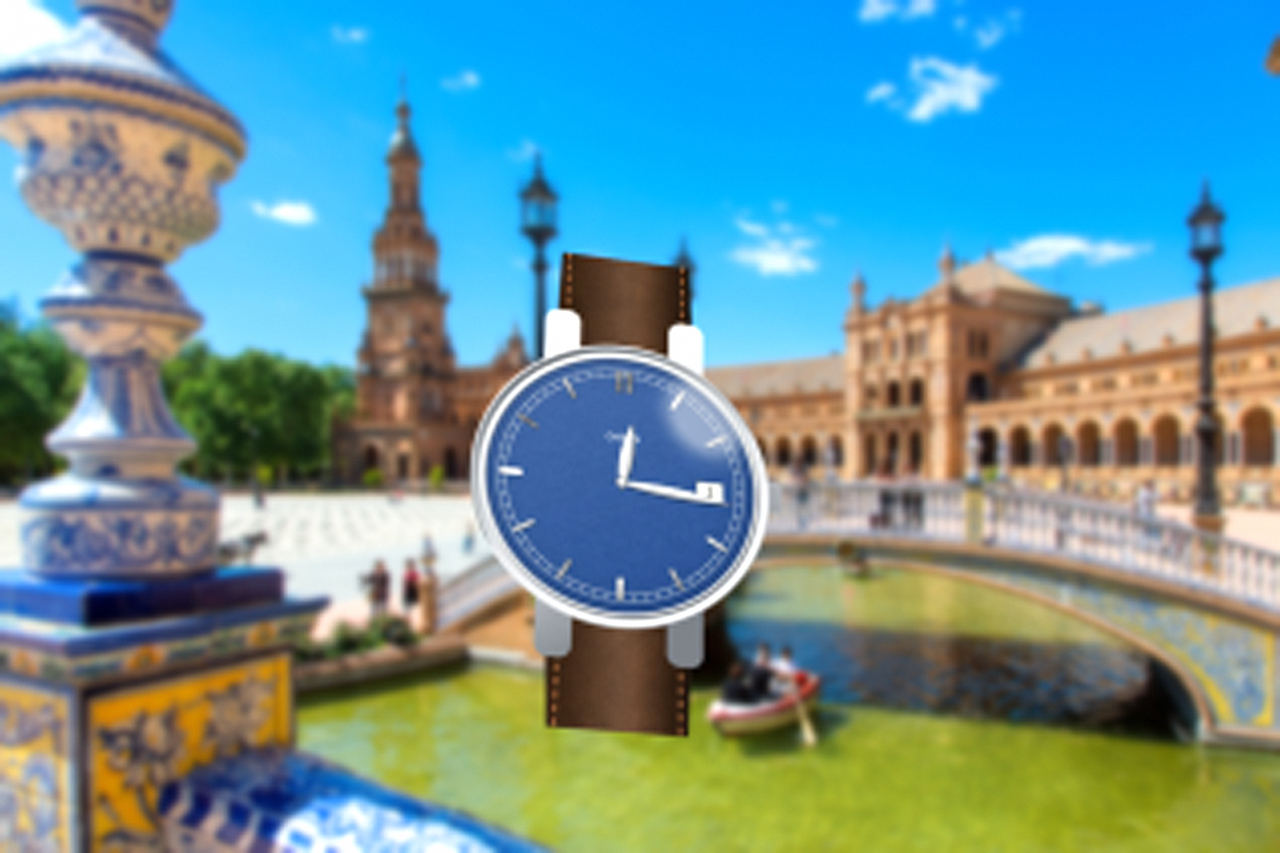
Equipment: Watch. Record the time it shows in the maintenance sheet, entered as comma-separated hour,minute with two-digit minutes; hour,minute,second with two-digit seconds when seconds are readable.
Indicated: 12,16
